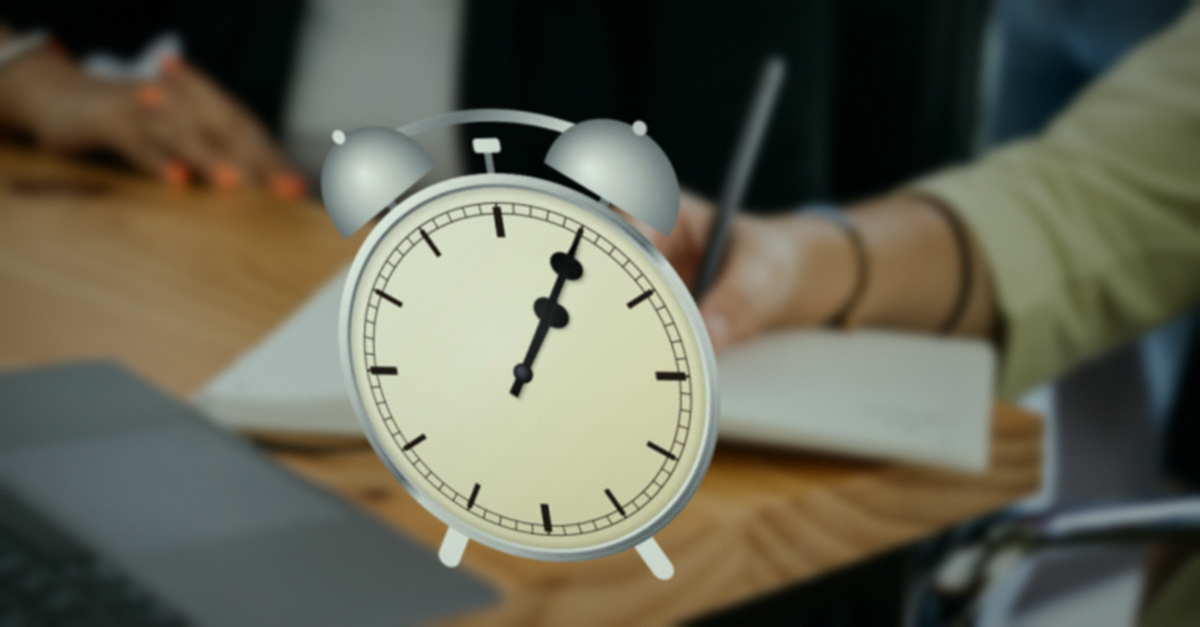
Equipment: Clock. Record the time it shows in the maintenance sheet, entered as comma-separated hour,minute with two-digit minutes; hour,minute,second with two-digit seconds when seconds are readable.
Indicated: 1,05
